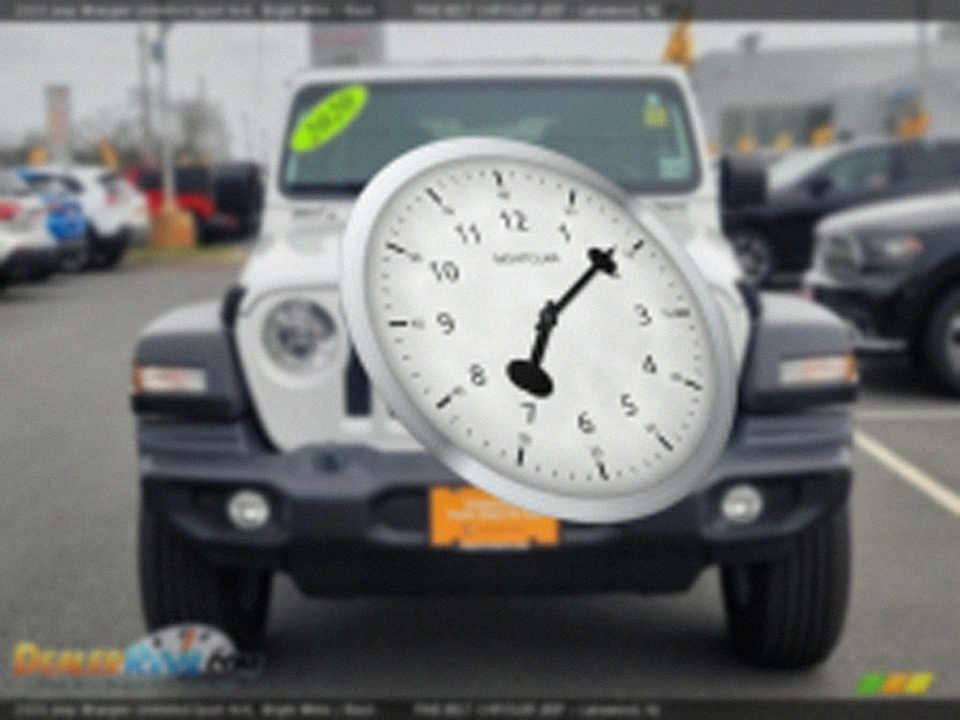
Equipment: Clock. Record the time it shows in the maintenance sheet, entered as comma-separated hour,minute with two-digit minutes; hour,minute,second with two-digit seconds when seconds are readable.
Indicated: 7,09
